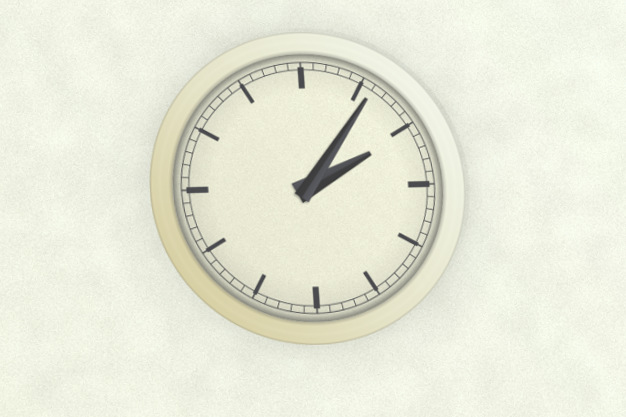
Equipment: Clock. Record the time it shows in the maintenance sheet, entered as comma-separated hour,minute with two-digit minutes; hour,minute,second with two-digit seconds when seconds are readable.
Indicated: 2,06
